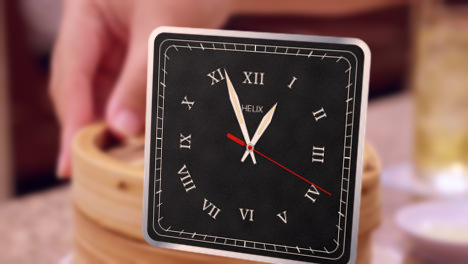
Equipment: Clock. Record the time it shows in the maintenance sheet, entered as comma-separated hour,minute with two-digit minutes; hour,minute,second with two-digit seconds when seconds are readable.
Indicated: 12,56,19
